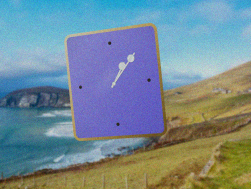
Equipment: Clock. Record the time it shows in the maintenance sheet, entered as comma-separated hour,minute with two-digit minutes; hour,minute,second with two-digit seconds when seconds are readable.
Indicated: 1,07
